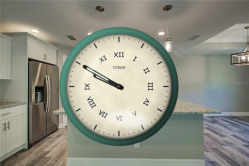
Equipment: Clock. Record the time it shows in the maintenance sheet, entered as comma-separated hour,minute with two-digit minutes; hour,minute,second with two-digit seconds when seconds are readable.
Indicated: 9,50
